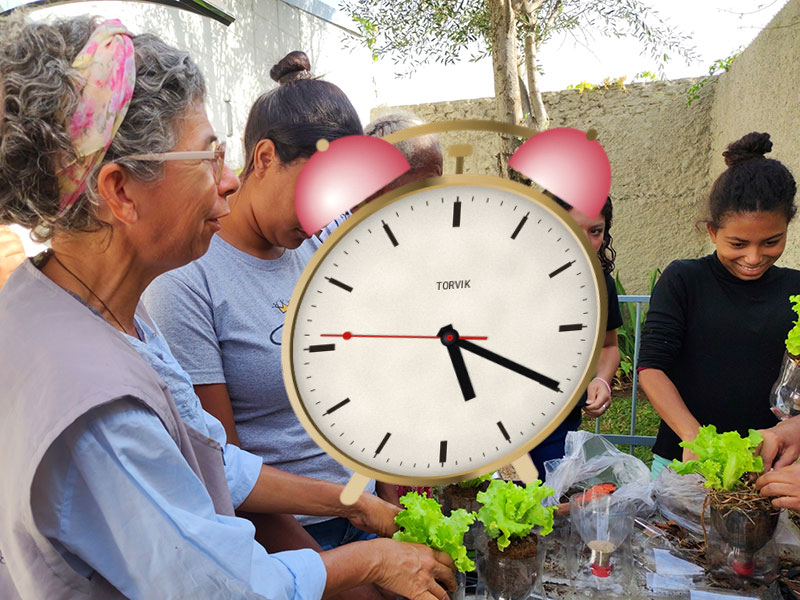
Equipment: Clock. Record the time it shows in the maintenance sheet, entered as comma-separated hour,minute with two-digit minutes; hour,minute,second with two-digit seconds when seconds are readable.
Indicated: 5,19,46
